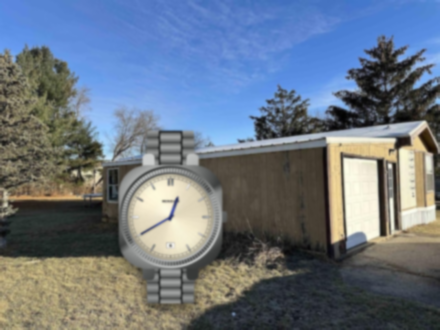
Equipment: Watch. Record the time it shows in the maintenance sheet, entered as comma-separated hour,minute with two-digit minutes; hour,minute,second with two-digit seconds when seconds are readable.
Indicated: 12,40
